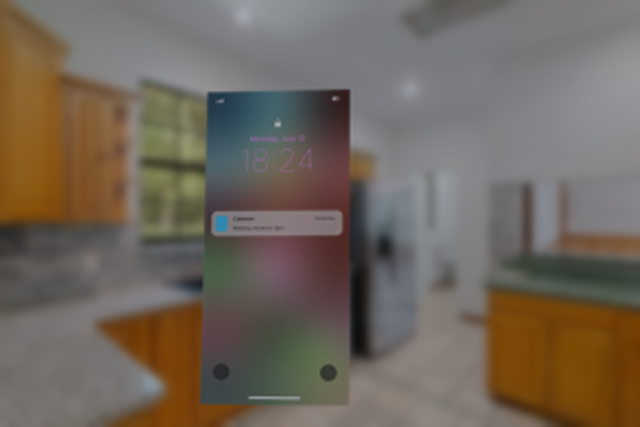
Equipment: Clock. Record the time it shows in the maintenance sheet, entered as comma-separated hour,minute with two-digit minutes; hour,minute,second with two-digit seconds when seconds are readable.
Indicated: 18,24
